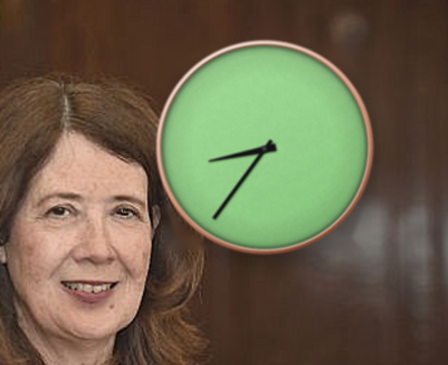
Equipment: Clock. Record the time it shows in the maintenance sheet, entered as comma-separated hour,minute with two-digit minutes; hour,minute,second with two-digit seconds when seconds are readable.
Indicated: 8,36
